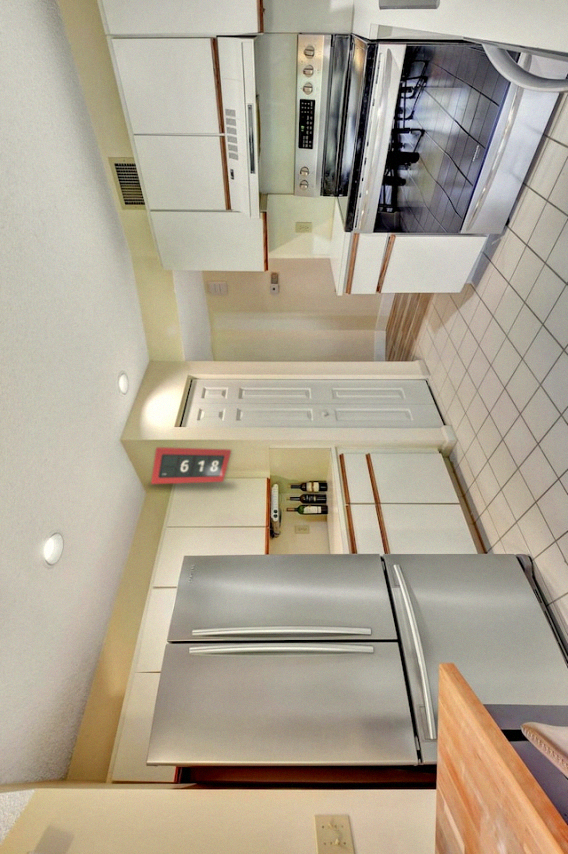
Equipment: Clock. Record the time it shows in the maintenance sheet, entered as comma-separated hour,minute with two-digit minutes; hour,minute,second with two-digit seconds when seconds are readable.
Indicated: 6,18
